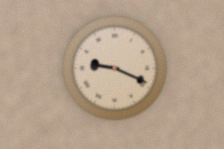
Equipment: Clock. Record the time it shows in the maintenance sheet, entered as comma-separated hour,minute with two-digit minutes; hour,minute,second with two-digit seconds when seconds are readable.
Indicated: 9,19
